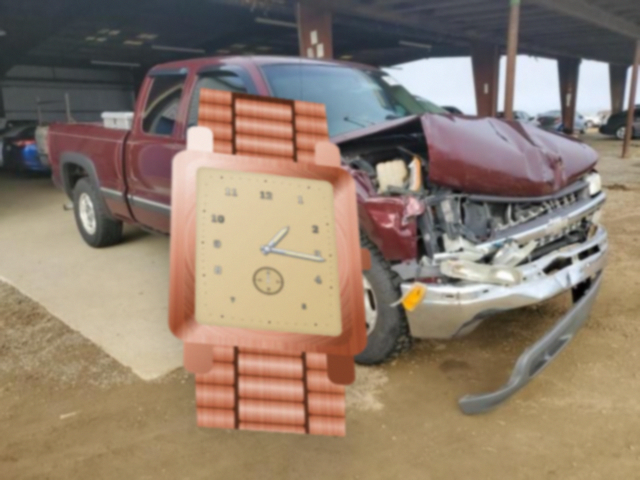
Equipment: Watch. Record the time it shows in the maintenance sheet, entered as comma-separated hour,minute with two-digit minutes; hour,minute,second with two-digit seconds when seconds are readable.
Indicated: 1,16
